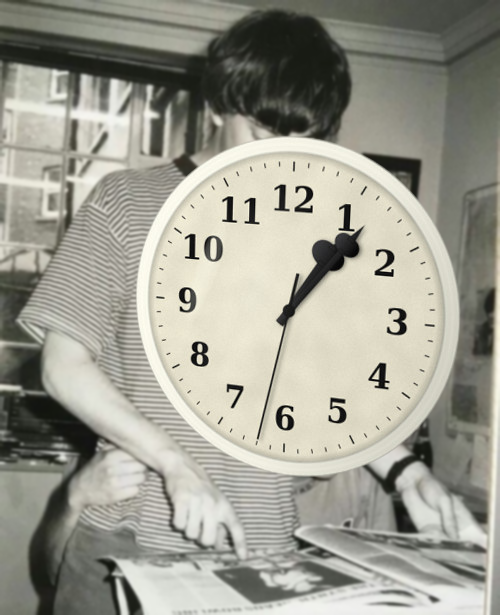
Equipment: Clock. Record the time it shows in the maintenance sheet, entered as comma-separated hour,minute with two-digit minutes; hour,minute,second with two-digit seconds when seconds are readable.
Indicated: 1,06,32
